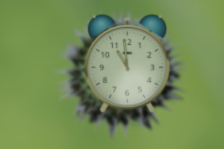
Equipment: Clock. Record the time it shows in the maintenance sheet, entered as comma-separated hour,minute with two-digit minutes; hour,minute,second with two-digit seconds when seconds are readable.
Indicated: 10,59
